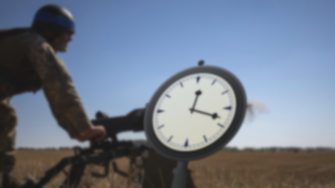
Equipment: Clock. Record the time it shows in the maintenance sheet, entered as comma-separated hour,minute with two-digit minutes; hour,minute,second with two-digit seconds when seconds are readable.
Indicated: 12,18
